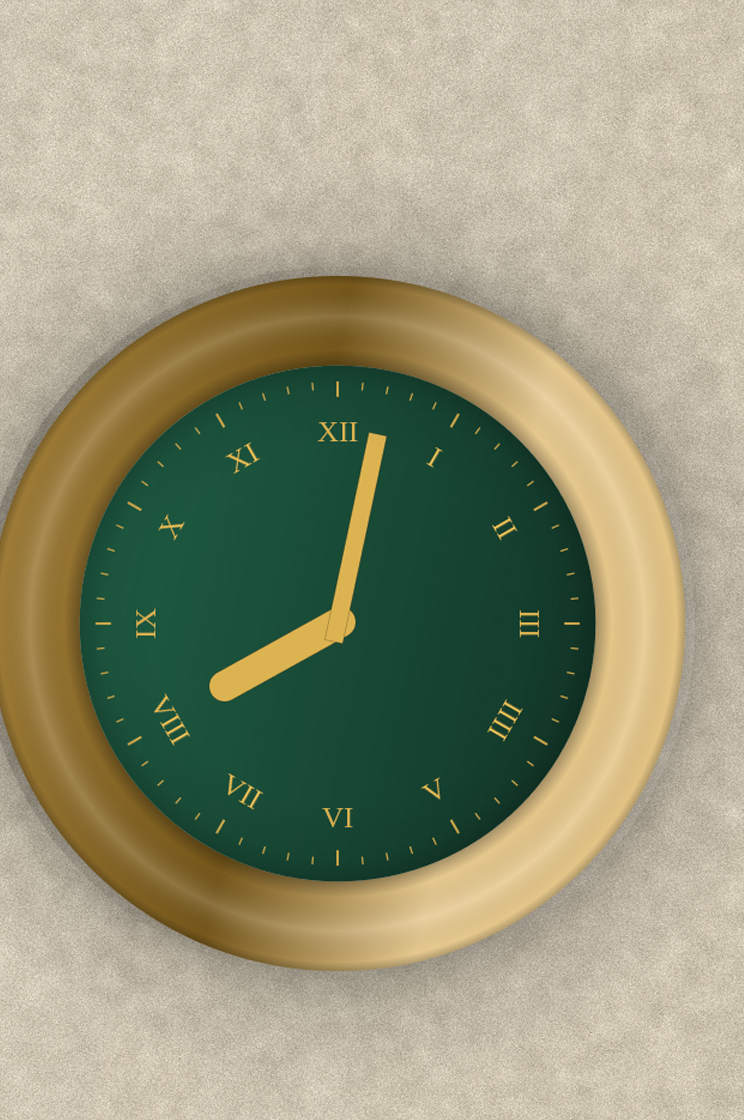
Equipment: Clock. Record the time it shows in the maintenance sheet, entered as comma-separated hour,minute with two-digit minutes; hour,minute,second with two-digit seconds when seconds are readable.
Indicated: 8,02
